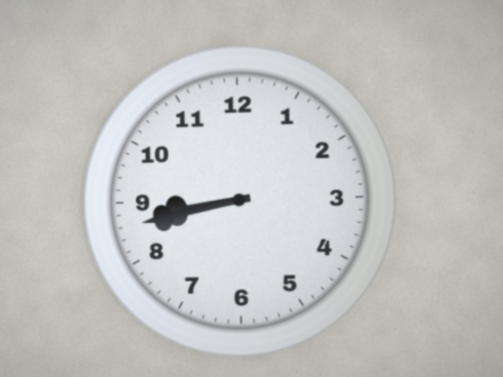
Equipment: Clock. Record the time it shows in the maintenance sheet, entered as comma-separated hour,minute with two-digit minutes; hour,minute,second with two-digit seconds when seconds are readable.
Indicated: 8,43
